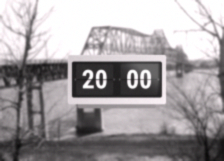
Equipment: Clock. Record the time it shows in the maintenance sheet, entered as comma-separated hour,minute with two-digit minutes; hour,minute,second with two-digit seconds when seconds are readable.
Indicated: 20,00
